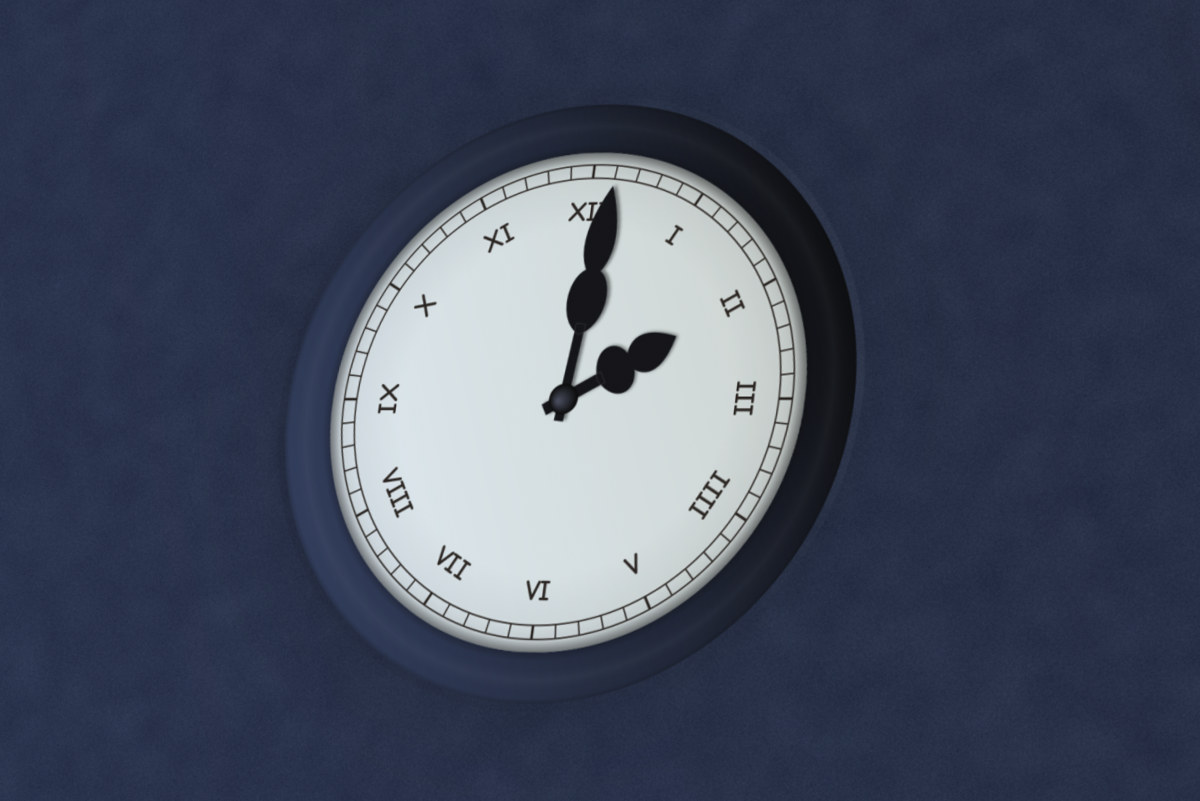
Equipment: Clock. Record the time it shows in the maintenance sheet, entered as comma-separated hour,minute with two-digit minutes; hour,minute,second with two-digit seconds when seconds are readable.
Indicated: 2,01
